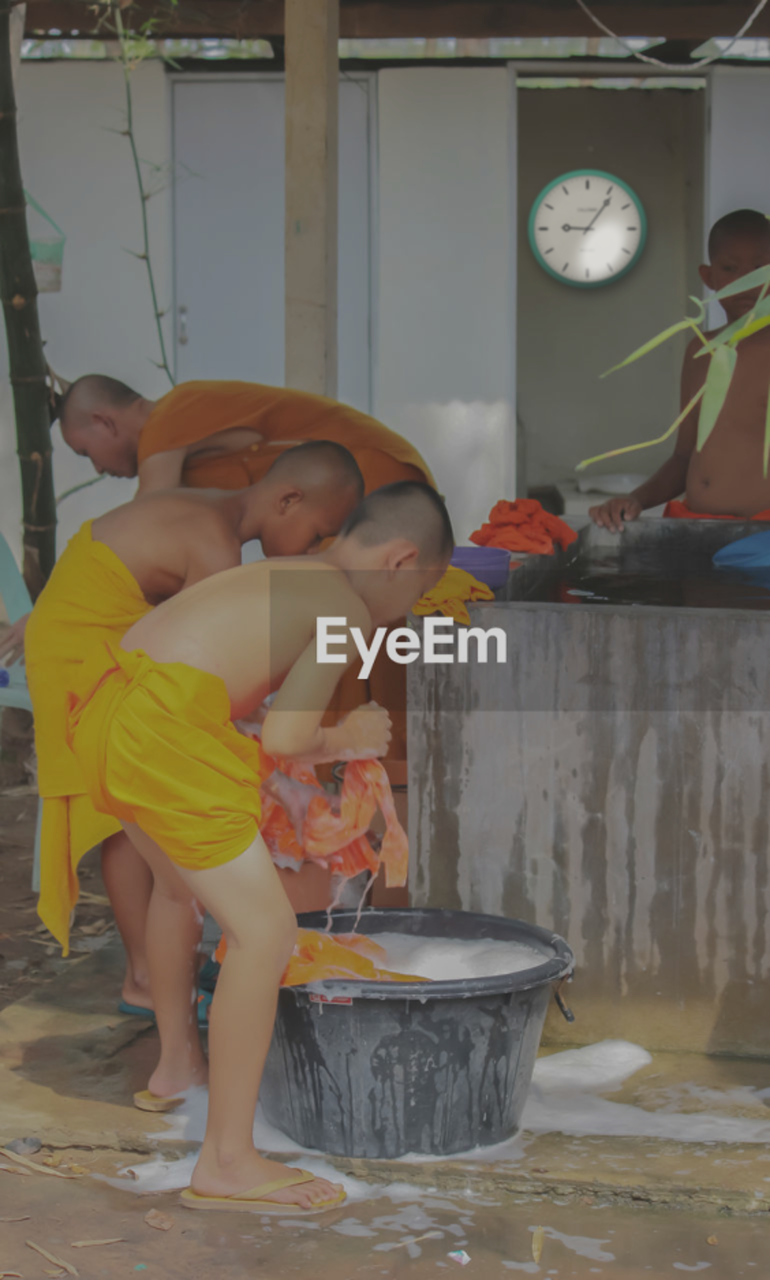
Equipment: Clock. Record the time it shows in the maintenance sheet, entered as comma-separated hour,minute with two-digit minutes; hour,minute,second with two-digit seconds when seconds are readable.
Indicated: 9,06
